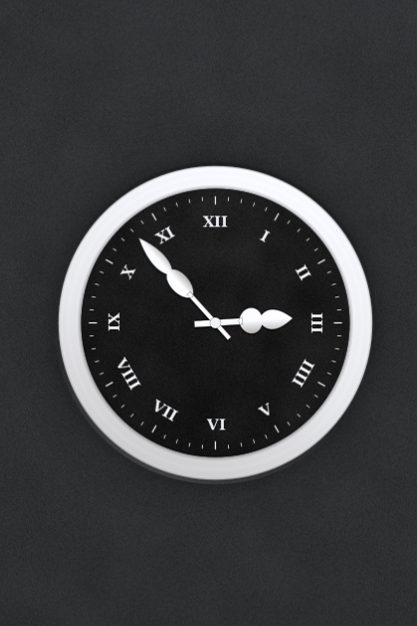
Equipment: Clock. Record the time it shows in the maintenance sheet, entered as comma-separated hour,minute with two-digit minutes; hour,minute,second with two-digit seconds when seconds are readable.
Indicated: 2,53
